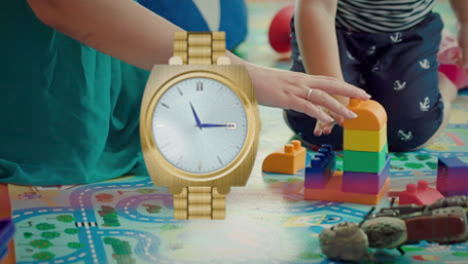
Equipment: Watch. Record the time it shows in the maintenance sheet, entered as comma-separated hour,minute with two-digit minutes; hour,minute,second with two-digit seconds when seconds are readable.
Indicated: 11,15
